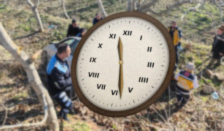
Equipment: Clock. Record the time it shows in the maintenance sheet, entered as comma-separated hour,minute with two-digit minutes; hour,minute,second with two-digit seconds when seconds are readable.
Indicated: 11,28
